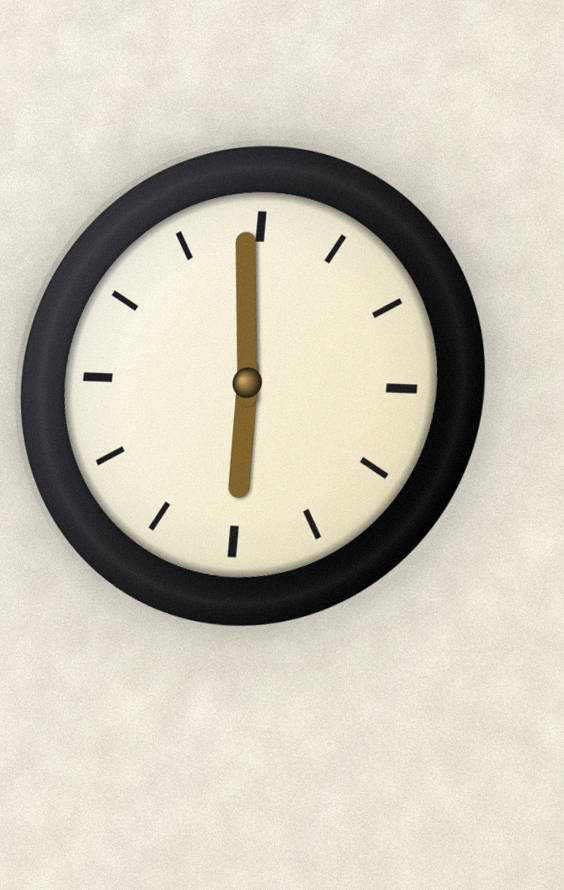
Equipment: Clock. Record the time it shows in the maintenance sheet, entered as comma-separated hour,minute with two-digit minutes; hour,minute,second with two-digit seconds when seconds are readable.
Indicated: 5,59
